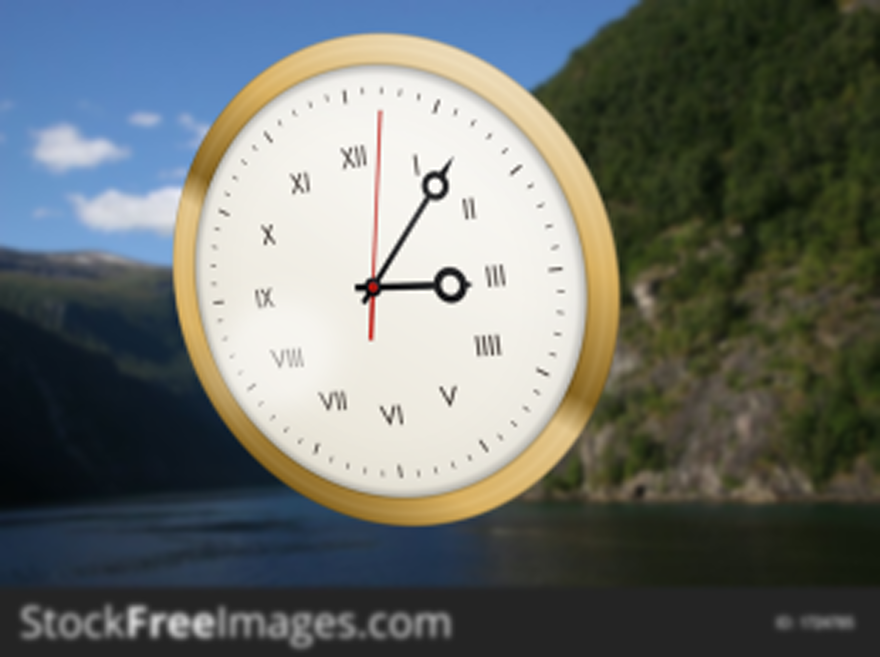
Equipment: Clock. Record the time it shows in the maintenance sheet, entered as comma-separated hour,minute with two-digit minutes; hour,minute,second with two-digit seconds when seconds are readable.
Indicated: 3,07,02
